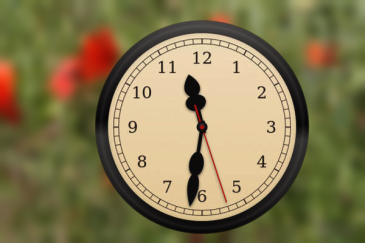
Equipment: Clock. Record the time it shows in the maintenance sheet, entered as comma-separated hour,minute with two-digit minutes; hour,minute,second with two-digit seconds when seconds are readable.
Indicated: 11,31,27
